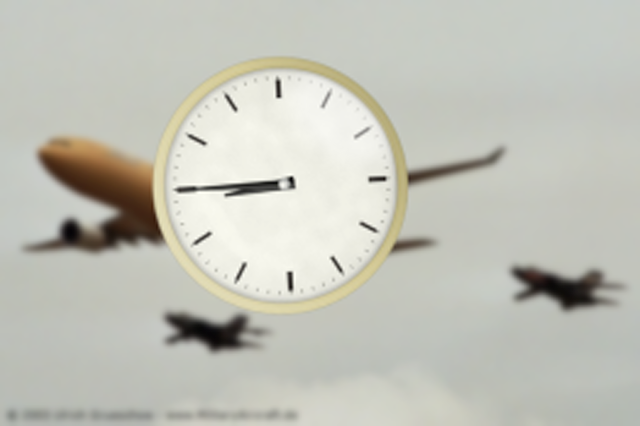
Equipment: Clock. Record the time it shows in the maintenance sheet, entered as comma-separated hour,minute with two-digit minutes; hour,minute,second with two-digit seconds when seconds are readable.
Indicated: 8,45
